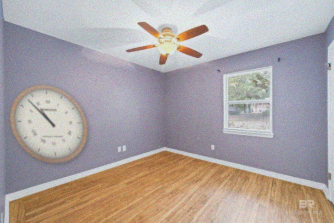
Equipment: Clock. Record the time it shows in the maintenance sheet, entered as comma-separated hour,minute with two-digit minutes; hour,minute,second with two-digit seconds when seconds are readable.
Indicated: 10,53
